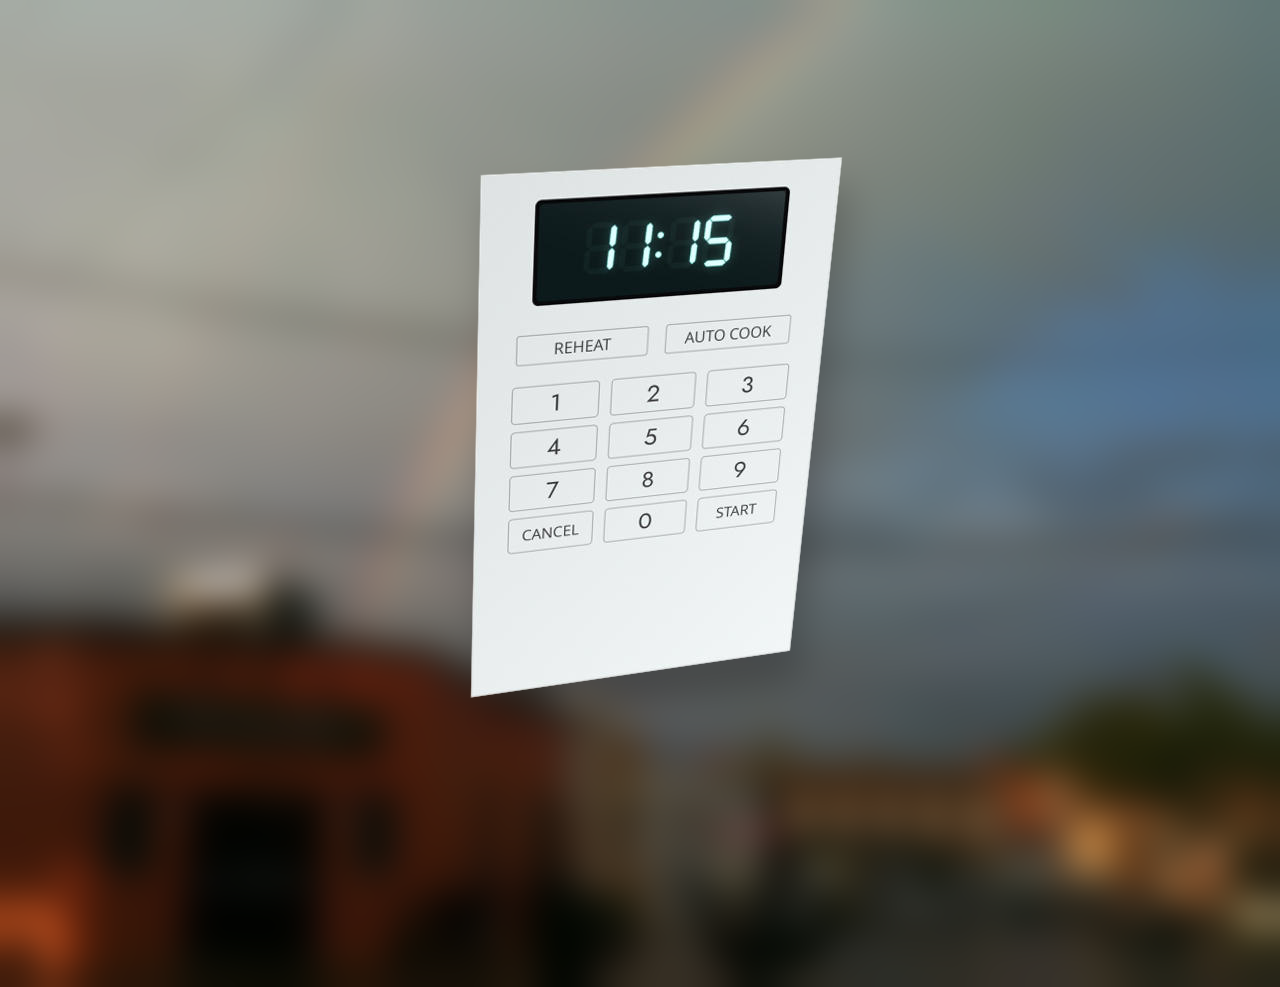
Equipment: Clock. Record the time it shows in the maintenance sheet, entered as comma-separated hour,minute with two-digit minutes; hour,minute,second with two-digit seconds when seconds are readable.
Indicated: 11,15
